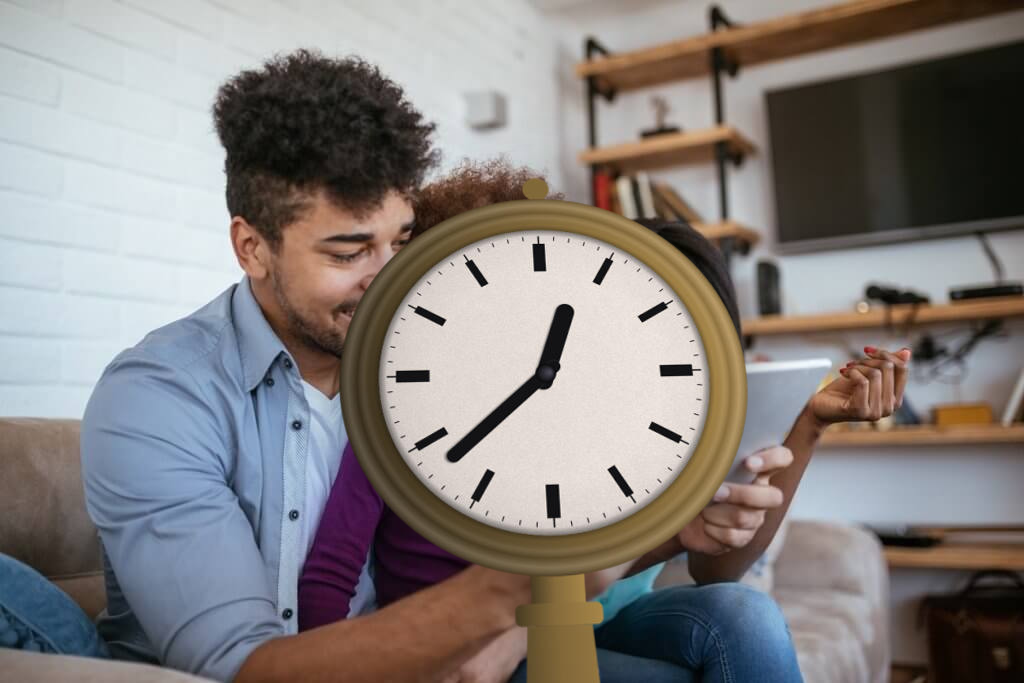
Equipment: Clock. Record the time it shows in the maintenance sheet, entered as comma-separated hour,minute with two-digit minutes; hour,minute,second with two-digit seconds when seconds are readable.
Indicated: 12,38
